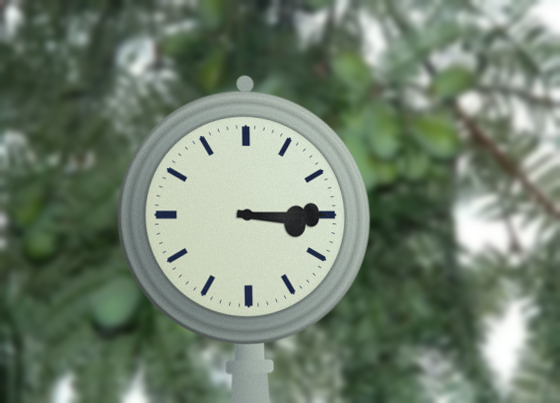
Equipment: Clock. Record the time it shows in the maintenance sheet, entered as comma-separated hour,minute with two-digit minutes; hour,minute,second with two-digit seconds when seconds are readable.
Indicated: 3,15
